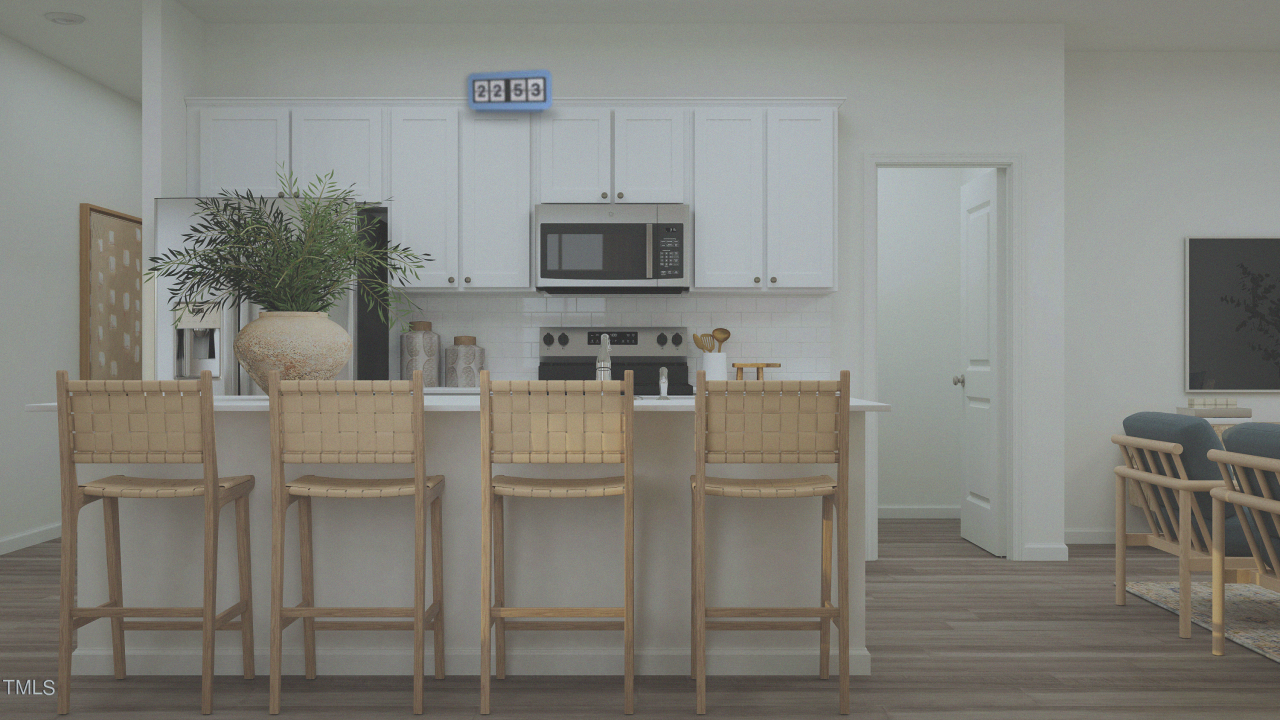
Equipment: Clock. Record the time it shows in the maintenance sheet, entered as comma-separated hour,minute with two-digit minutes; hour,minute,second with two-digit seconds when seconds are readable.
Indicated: 22,53
